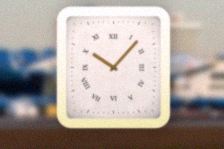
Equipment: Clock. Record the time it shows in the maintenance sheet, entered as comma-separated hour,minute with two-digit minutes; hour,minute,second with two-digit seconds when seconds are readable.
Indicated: 10,07
